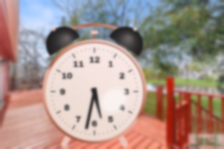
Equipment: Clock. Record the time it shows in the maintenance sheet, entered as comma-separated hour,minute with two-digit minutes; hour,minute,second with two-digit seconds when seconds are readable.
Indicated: 5,32
